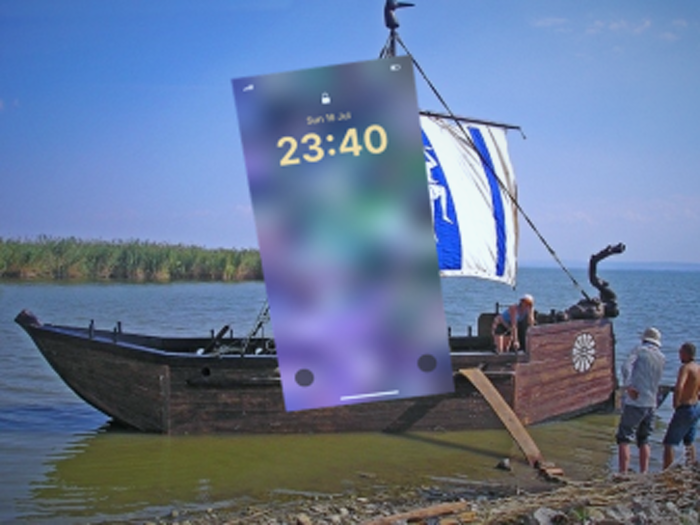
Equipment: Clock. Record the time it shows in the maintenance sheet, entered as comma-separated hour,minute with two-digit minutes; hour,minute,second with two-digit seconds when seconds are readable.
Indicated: 23,40
